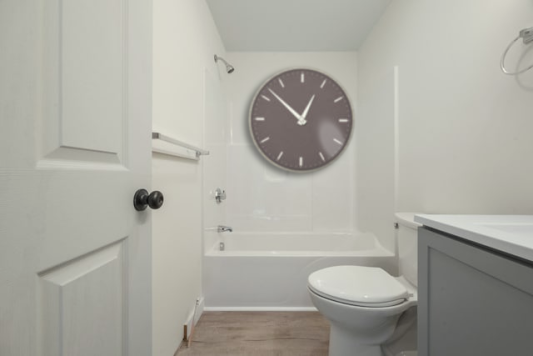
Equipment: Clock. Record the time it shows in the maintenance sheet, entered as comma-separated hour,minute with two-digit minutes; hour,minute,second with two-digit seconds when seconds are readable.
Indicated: 12,52
